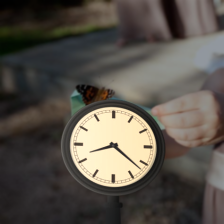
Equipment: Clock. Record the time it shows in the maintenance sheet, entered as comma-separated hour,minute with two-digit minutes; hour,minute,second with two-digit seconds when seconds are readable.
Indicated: 8,22
